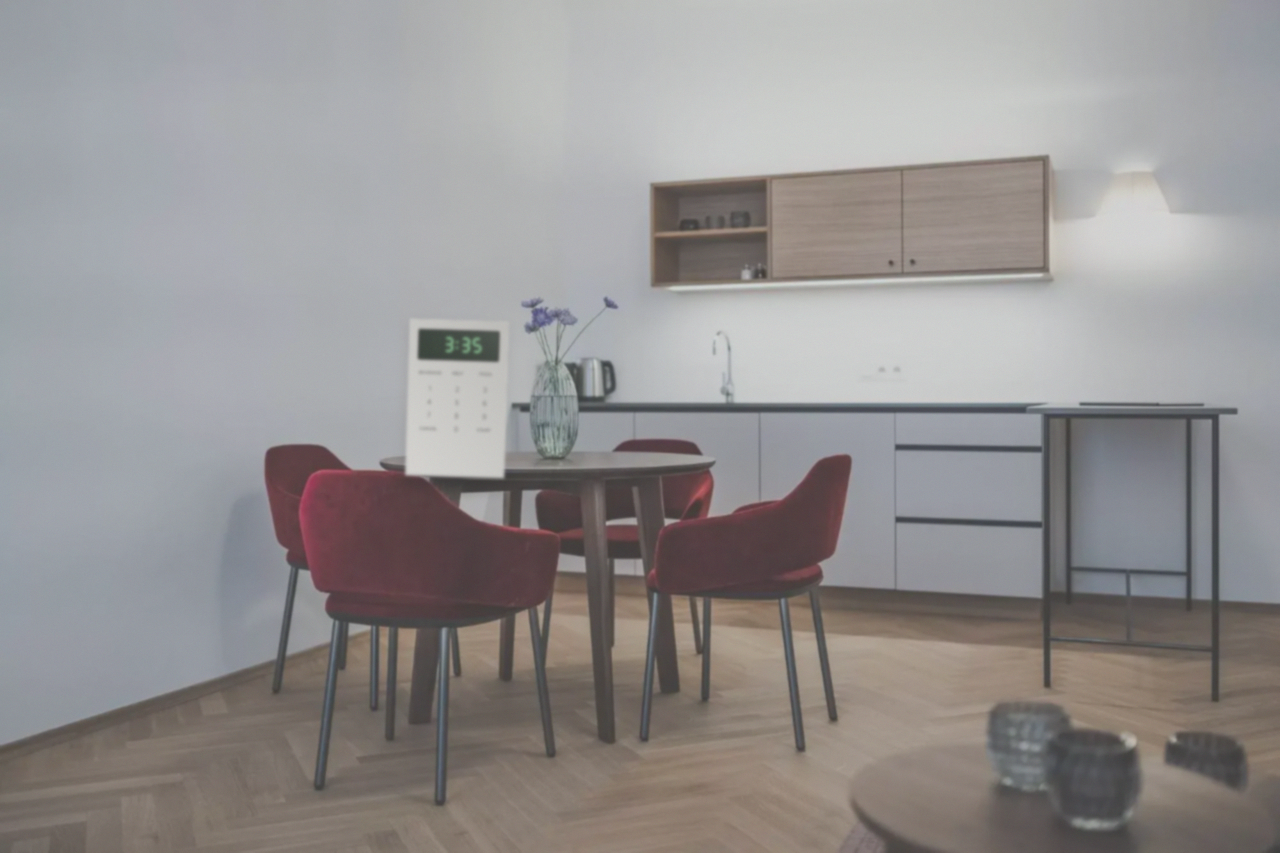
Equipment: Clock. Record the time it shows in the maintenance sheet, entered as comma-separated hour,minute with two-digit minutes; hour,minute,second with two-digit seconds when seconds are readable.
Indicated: 3,35
